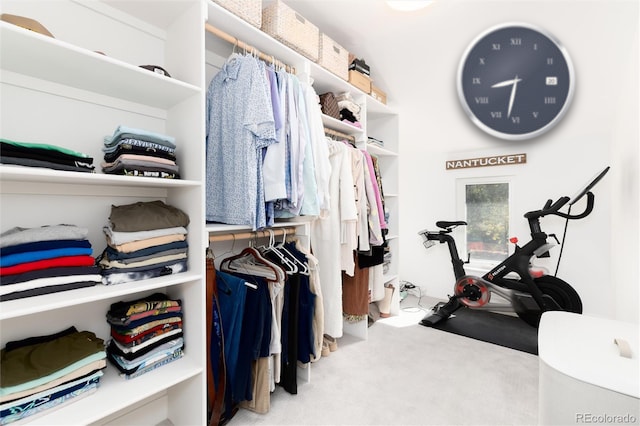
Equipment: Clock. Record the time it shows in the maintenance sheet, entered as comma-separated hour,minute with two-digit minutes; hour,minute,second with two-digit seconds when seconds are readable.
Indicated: 8,32
